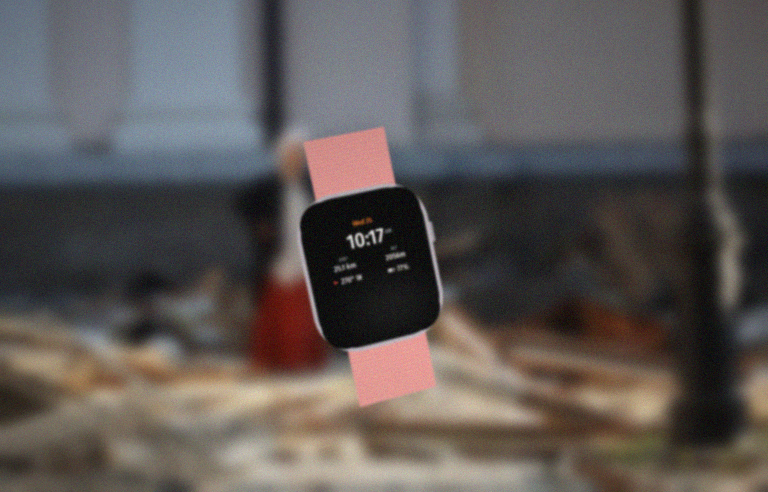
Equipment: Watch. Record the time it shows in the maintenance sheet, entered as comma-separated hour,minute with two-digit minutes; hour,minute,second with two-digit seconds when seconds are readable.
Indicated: 10,17
